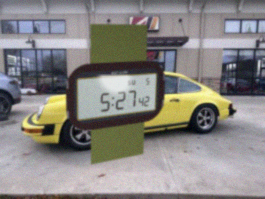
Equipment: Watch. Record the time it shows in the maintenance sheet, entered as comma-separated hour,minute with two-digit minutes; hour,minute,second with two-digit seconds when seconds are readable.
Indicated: 5,27,42
